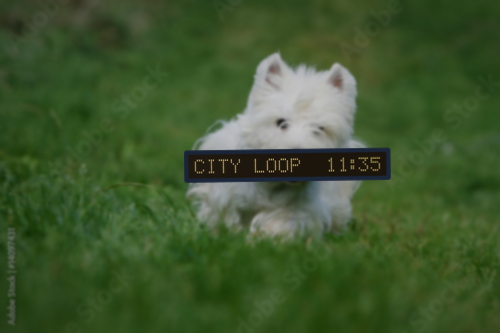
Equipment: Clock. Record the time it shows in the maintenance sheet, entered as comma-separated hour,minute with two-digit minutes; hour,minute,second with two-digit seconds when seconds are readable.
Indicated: 11,35
